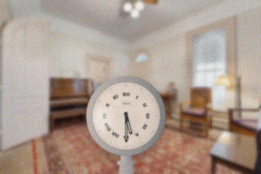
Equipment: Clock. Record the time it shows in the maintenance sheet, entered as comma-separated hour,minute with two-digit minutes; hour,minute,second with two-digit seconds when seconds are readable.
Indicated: 5,30
